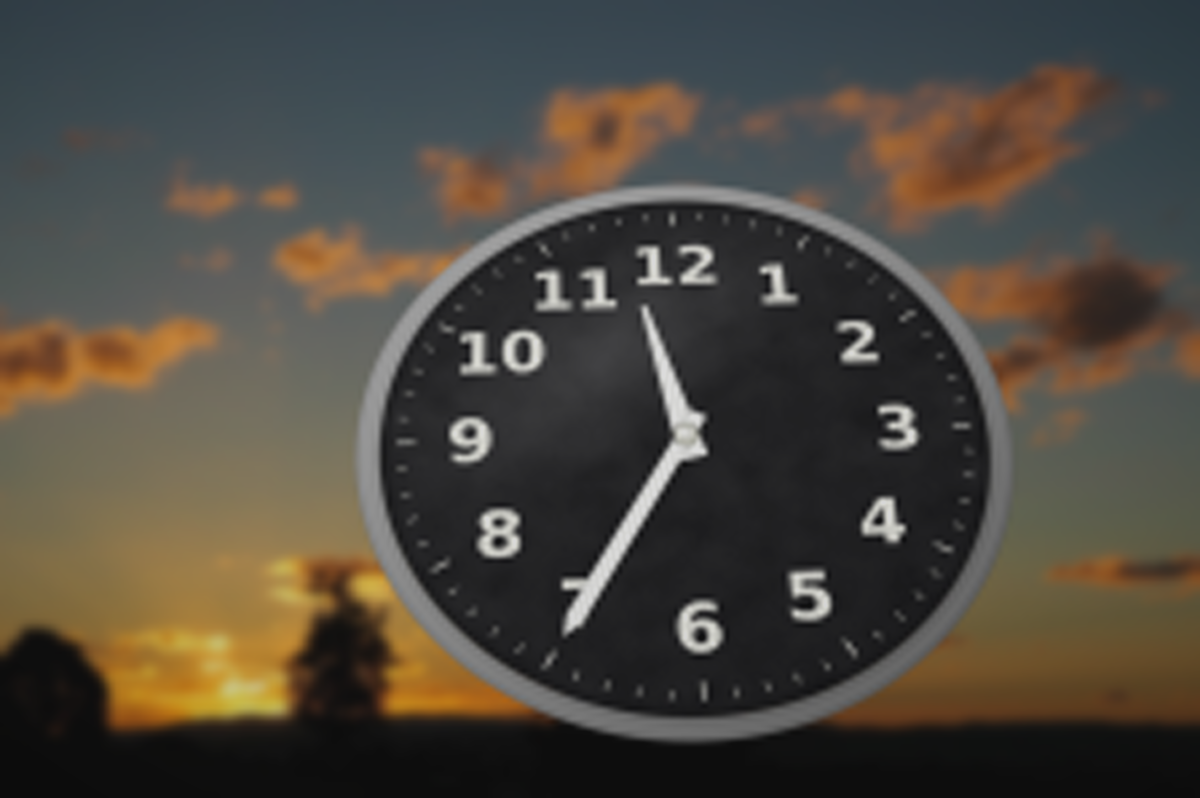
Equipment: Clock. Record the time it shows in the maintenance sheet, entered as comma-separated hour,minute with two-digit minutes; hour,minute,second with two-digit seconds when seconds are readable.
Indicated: 11,35
